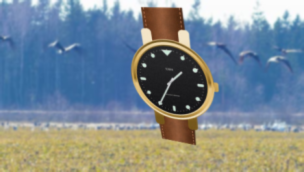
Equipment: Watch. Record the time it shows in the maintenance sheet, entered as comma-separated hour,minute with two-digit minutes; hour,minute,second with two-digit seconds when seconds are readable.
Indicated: 1,35
